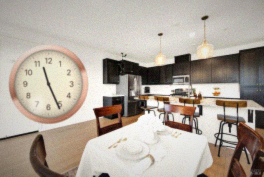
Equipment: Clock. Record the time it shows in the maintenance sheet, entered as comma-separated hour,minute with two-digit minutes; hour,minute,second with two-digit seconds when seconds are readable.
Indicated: 11,26
